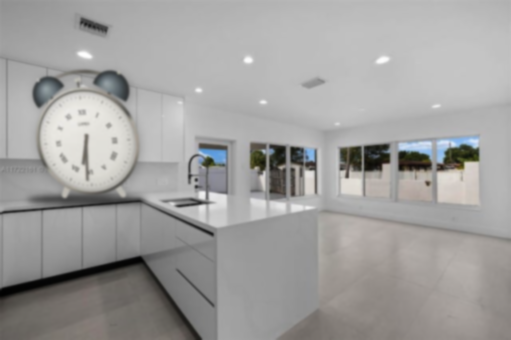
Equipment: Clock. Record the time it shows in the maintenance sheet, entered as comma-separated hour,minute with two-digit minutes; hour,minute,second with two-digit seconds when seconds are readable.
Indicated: 6,31
